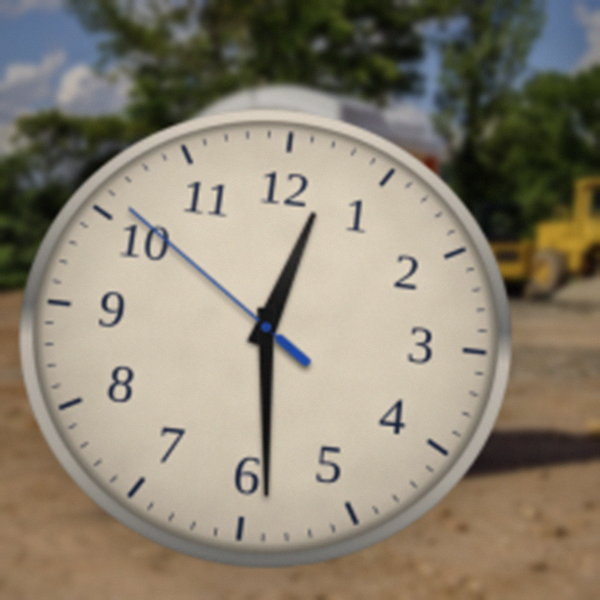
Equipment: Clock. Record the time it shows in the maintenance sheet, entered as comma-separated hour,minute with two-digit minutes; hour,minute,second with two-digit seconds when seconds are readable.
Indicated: 12,28,51
